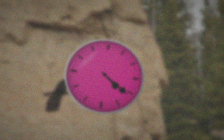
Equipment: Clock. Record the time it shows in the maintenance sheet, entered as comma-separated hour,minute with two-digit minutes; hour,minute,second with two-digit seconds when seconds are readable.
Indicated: 4,21
